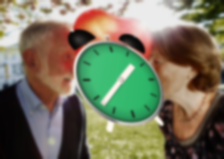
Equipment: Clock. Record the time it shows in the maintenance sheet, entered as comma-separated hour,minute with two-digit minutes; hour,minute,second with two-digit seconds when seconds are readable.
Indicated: 1,38
